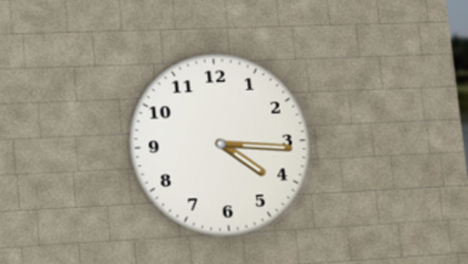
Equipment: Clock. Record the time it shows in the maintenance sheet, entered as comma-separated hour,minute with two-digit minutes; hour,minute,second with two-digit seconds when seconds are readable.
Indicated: 4,16
